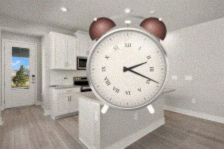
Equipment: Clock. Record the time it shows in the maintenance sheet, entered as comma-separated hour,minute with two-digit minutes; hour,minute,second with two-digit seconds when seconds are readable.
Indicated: 2,19
